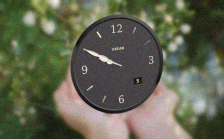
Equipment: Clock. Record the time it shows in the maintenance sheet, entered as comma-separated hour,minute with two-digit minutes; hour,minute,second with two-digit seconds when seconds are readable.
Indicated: 9,50
